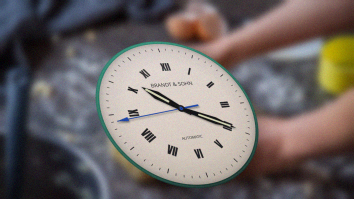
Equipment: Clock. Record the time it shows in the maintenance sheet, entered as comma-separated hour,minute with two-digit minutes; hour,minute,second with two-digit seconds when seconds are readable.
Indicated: 10,19,44
